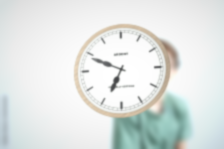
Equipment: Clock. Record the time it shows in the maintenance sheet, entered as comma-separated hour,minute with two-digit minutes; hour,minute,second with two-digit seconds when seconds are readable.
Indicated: 6,49
